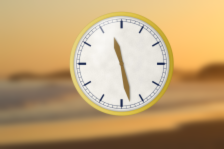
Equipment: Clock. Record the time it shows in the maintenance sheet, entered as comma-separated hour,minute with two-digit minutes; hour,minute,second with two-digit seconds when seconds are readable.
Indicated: 11,28
